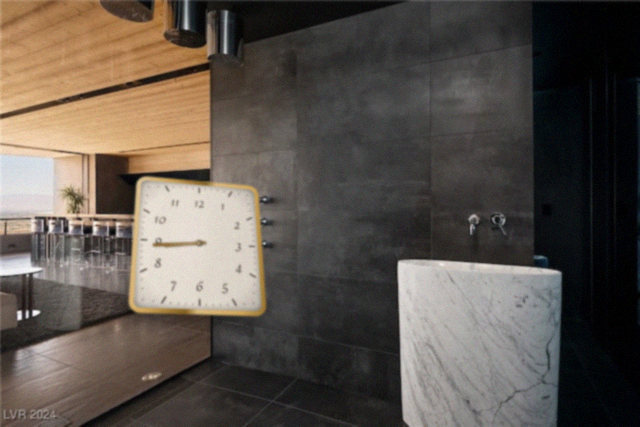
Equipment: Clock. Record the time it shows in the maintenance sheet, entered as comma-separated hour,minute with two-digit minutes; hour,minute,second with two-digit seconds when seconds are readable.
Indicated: 8,44
